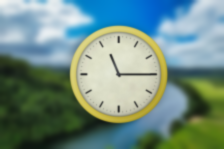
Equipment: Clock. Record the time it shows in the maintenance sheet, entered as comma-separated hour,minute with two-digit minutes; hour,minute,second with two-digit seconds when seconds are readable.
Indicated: 11,15
